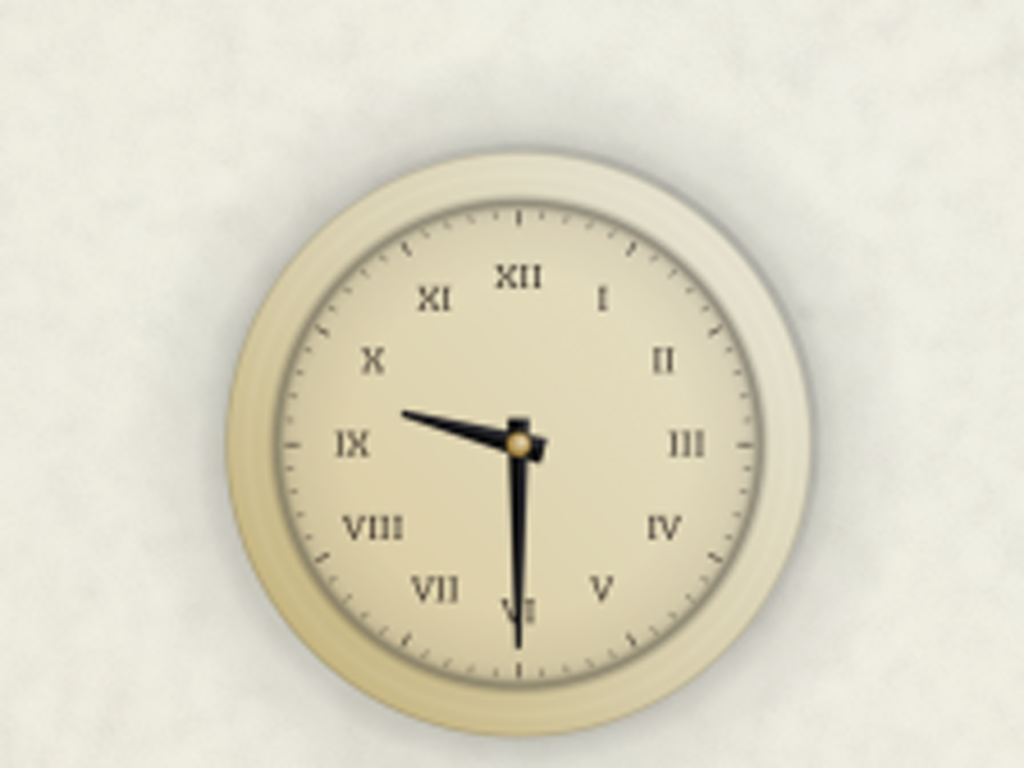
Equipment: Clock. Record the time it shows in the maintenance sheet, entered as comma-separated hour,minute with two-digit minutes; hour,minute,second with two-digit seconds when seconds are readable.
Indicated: 9,30
